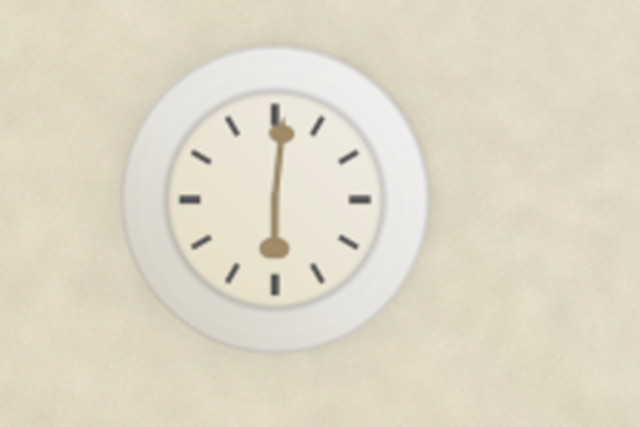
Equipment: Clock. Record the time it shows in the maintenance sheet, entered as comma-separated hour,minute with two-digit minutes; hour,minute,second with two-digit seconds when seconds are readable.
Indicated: 6,01
